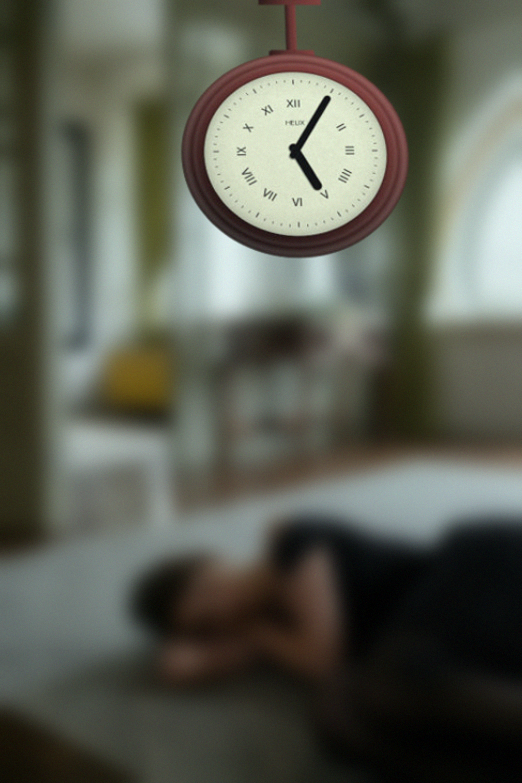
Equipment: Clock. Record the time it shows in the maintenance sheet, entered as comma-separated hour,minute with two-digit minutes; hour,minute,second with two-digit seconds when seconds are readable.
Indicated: 5,05
